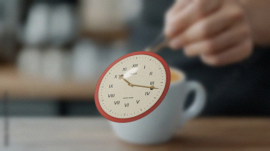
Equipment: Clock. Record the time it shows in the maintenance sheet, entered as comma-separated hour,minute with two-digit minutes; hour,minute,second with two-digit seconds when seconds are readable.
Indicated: 10,17
